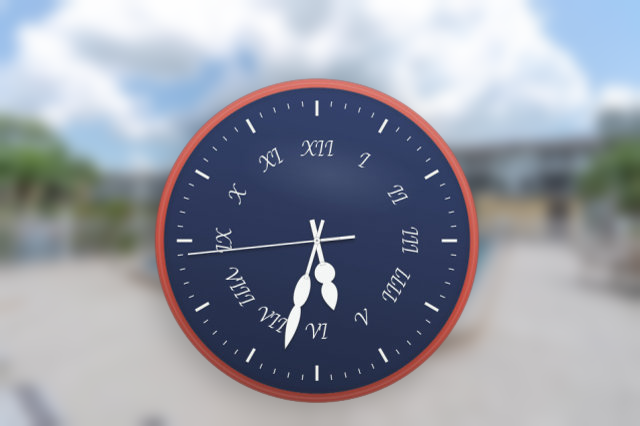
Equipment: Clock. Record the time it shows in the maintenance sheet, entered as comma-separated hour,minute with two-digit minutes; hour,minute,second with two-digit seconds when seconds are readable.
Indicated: 5,32,44
